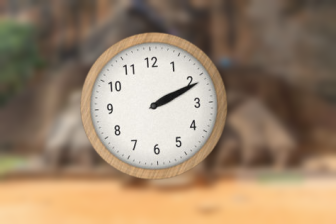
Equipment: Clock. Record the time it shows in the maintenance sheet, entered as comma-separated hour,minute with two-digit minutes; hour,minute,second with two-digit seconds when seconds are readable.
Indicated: 2,11
